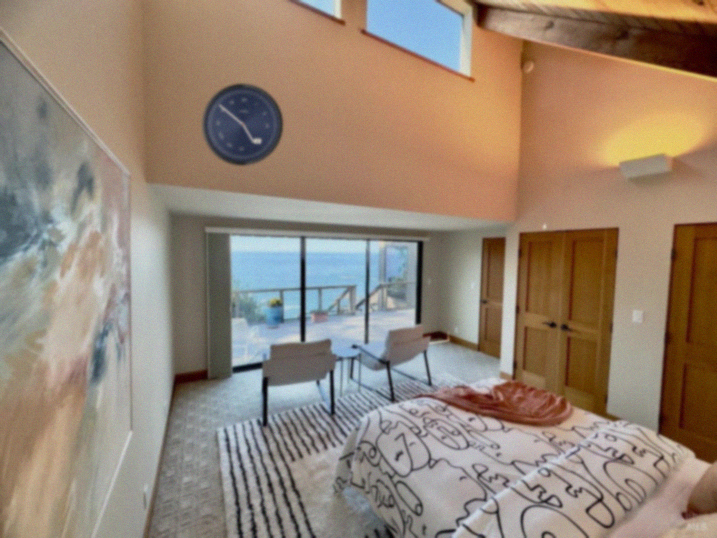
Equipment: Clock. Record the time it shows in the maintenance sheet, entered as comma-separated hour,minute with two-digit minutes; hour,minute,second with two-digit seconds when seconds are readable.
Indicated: 4,51
